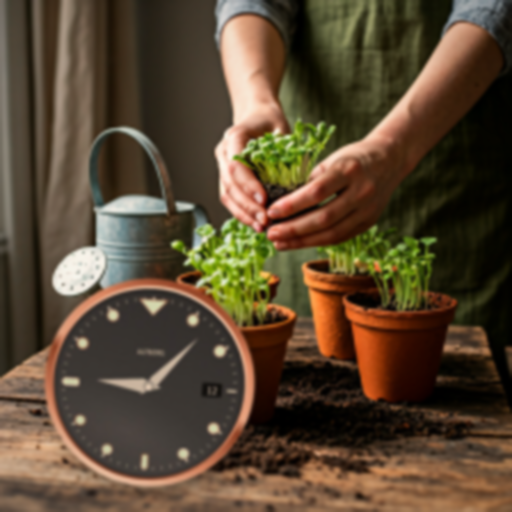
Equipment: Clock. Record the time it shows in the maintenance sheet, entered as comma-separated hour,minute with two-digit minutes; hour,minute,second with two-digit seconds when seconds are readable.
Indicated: 9,07
